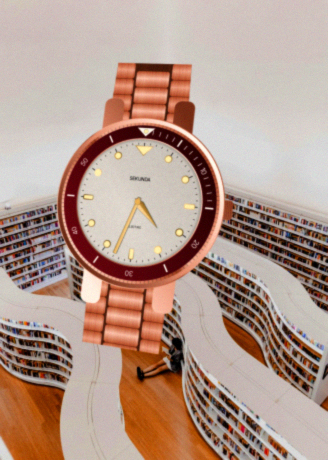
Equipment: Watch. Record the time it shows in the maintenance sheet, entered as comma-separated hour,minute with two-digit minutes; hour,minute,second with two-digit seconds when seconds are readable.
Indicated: 4,33
